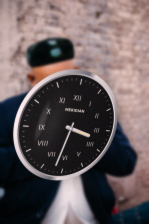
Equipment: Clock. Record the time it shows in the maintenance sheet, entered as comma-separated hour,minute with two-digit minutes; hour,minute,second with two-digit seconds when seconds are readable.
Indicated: 3,32
